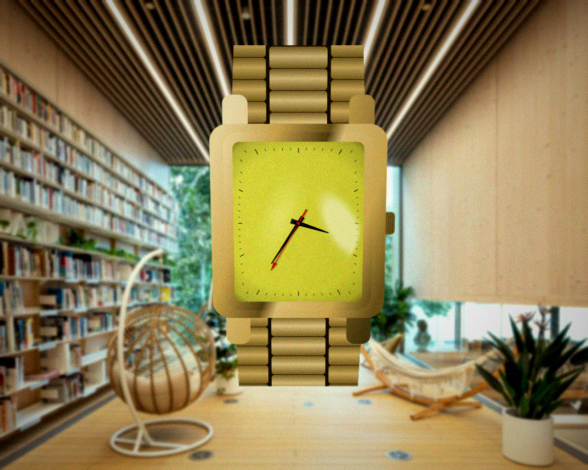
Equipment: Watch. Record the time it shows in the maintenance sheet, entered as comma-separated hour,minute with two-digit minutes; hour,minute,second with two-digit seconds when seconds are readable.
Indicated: 3,35,35
